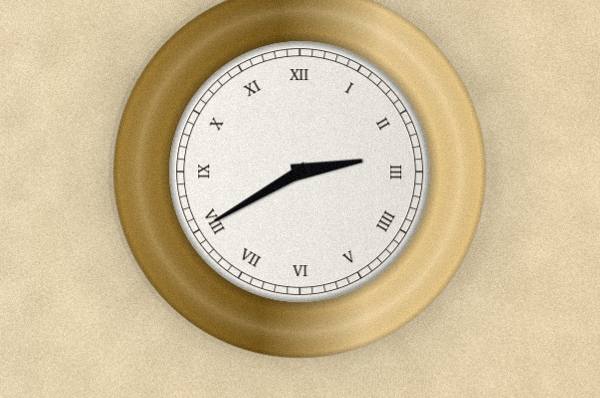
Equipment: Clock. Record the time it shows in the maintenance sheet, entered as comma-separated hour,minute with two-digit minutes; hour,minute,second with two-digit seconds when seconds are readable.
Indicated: 2,40
